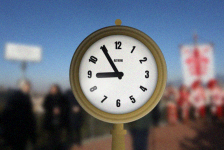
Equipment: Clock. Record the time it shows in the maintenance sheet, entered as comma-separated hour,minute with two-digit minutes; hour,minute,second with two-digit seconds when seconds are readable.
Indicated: 8,55
